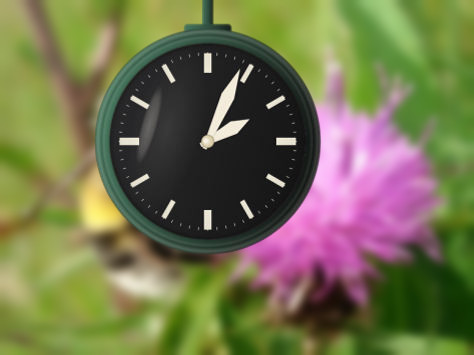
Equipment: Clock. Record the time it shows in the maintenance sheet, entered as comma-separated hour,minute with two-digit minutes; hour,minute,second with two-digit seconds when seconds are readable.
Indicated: 2,04
